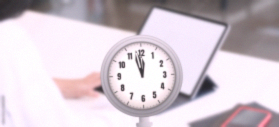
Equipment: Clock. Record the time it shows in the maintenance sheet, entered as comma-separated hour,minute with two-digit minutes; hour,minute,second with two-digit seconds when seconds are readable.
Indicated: 11,58
